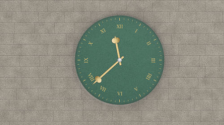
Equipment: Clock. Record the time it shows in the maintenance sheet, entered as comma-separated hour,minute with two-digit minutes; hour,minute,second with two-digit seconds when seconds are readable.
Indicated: 11,38
